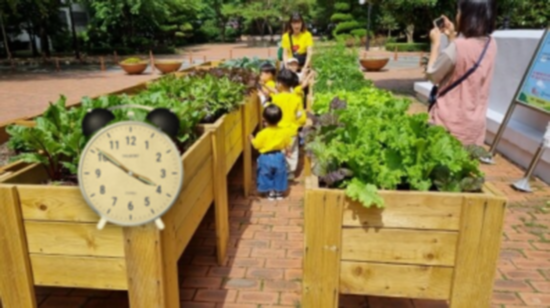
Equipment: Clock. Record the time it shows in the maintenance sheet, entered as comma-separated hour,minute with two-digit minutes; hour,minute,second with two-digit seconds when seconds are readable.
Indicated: 3,51
